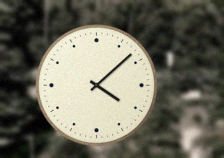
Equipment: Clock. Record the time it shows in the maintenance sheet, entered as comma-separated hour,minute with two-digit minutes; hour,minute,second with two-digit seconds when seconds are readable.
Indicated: 4,08
